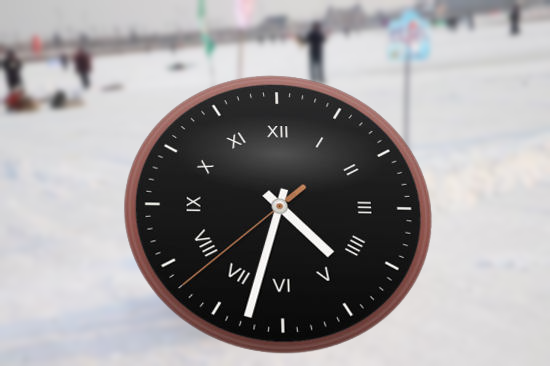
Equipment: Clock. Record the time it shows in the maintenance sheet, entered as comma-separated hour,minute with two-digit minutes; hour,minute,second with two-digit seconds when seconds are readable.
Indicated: 4,32,38
